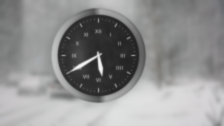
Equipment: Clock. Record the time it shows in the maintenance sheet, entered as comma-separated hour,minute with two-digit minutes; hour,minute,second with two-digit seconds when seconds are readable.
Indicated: 5,40
